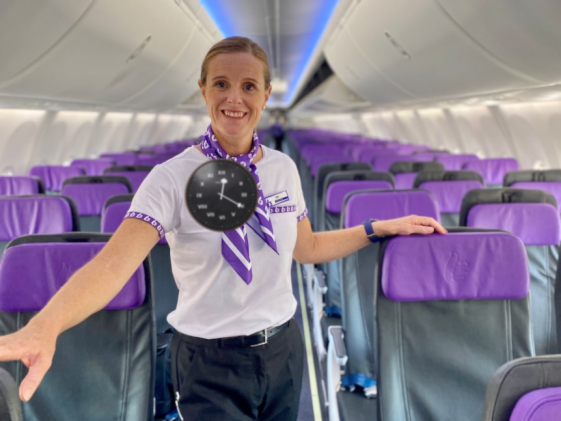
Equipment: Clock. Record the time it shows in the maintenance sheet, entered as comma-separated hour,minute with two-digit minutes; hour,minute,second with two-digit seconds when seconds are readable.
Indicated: 12,20
